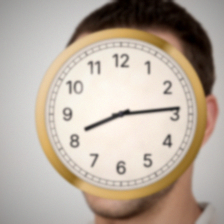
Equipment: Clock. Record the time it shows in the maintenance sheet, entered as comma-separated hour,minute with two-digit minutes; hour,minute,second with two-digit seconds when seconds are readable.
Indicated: 8,14
